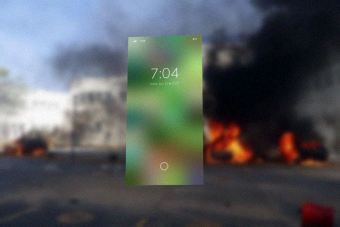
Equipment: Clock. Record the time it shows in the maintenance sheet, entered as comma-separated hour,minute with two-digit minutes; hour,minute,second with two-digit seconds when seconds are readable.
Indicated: 7,04
